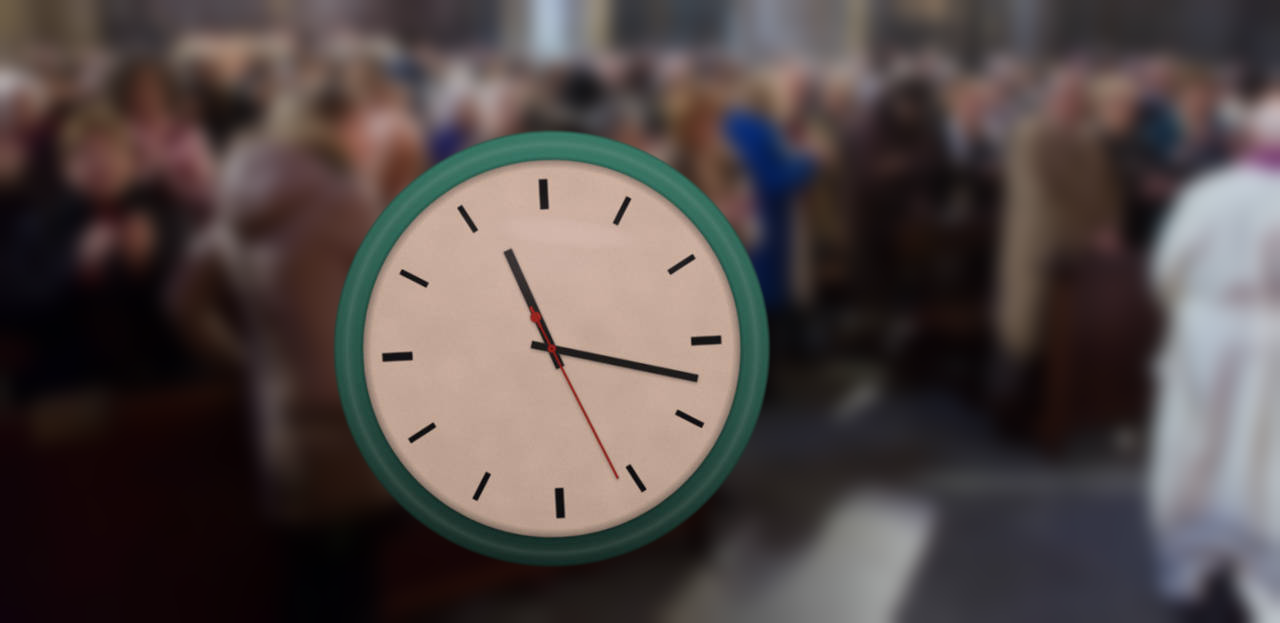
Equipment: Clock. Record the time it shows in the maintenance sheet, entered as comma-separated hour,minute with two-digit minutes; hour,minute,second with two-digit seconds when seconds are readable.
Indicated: 11,17,26
